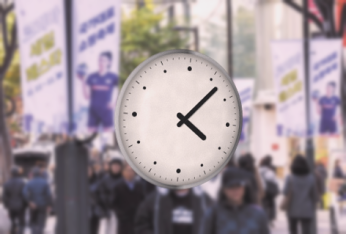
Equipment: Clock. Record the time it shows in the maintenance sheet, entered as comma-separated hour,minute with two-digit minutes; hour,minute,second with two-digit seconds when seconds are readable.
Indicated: 4,07
